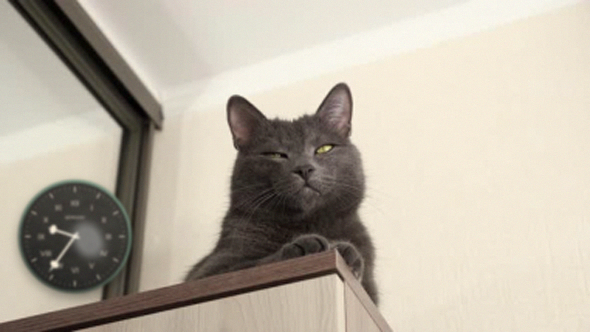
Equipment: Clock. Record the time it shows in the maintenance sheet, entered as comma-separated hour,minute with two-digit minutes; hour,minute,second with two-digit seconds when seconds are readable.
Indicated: 9,36
